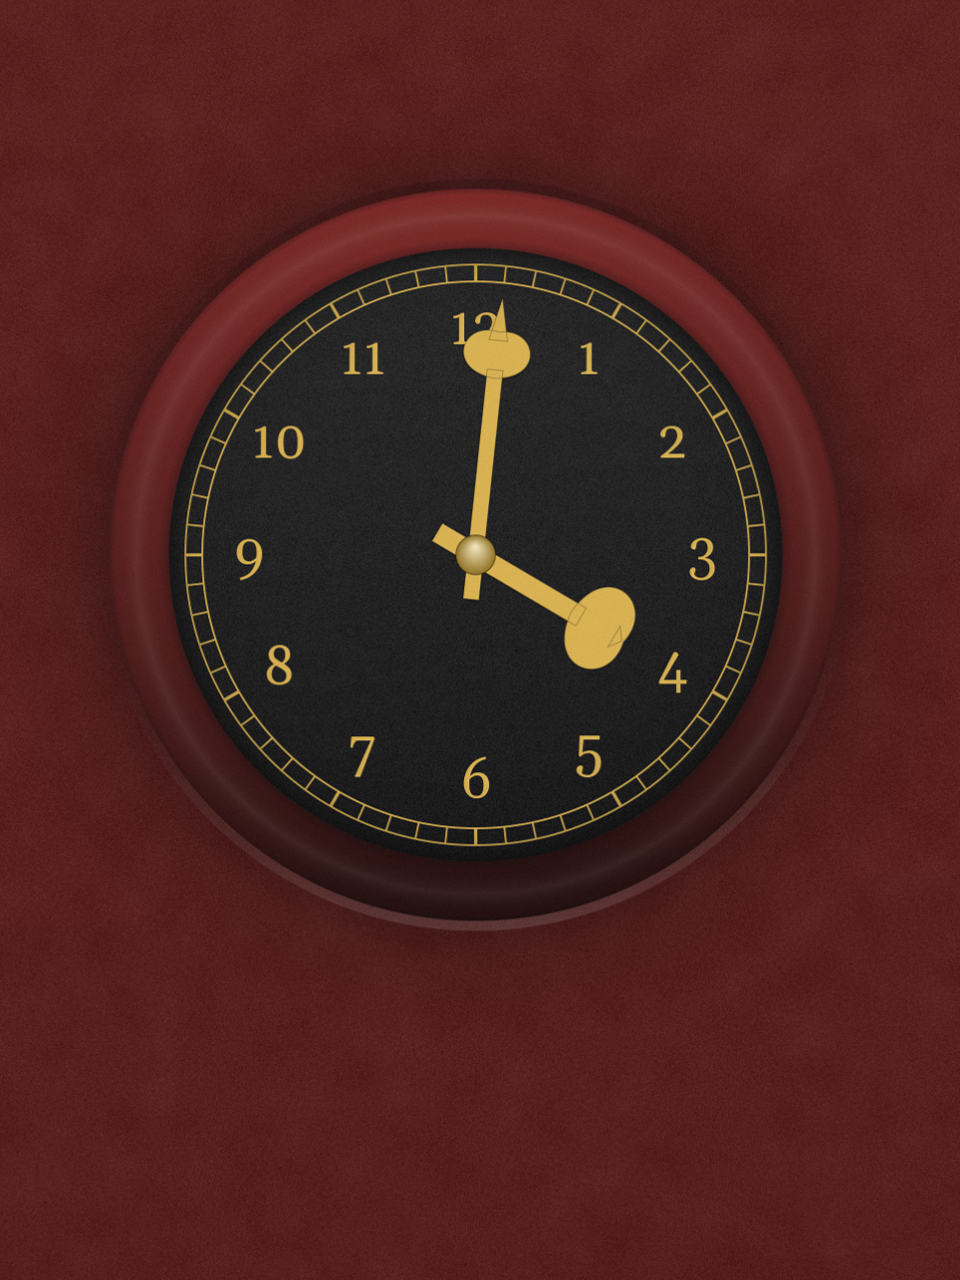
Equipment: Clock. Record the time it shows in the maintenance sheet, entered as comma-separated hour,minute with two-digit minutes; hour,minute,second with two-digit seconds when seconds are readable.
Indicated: 4,01
